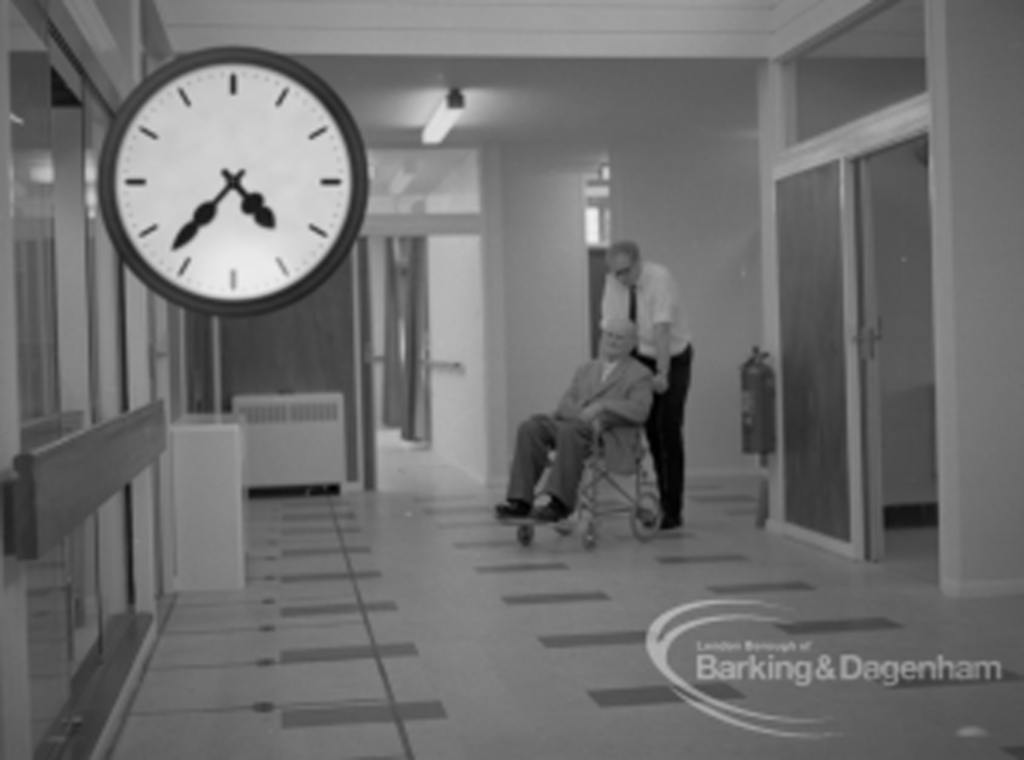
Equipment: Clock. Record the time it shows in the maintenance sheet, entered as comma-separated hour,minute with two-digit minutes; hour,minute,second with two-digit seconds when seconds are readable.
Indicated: 4,37
